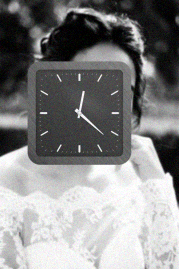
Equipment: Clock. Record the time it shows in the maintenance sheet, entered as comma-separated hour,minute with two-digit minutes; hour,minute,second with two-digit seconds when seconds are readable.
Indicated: 12,22
